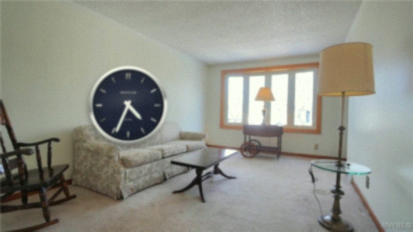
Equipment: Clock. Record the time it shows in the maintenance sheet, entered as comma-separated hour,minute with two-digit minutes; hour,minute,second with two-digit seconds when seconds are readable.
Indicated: 4,34
